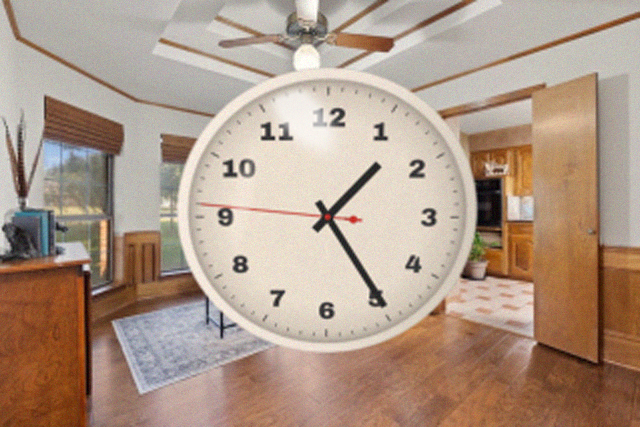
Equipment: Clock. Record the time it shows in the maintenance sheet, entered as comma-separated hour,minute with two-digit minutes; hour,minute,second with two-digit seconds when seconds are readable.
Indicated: 1,24,46
